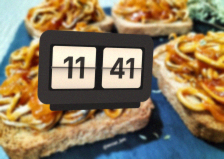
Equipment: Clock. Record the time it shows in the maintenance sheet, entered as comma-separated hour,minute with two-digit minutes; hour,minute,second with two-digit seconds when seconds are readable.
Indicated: 11,41
